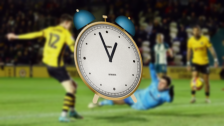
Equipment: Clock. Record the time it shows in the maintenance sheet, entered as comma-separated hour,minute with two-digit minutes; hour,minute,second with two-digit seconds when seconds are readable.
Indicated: 12,57
